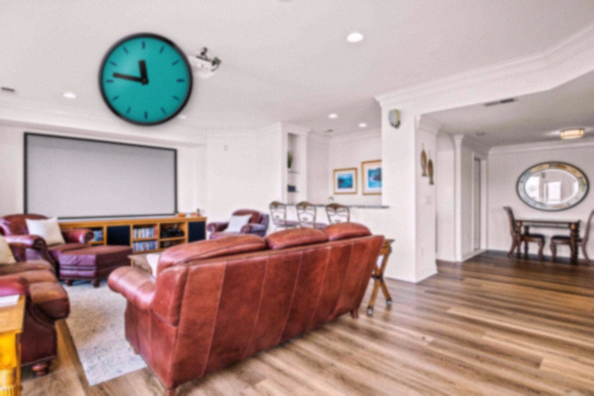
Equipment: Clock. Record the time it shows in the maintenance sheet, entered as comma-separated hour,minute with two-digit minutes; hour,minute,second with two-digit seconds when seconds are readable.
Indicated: 11,47
